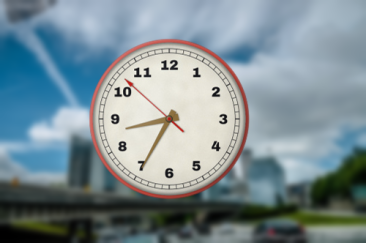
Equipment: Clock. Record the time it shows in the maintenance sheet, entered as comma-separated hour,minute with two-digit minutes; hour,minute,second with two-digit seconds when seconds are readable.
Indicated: 8,34,52
